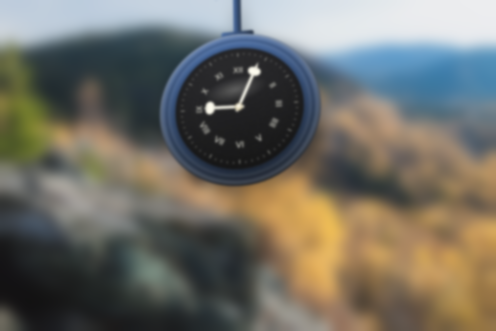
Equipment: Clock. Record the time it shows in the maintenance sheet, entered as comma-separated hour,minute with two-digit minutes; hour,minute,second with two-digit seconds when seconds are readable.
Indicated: 9,04
